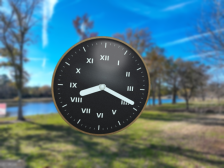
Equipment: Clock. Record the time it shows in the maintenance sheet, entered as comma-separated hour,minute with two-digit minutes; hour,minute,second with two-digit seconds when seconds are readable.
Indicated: 8,19
